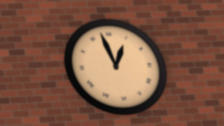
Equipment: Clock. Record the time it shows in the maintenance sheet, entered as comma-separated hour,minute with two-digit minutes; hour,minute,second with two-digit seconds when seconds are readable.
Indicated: 12,58
